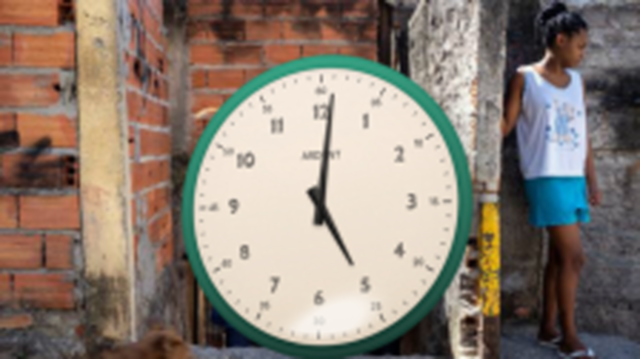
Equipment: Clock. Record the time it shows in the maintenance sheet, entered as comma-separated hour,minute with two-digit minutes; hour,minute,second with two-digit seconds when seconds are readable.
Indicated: 5,01
